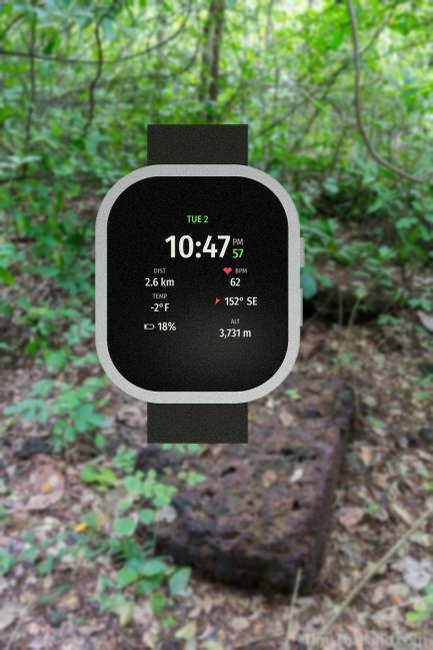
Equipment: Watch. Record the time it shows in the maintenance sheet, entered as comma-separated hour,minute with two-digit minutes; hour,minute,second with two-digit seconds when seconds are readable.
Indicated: 10,47,57
